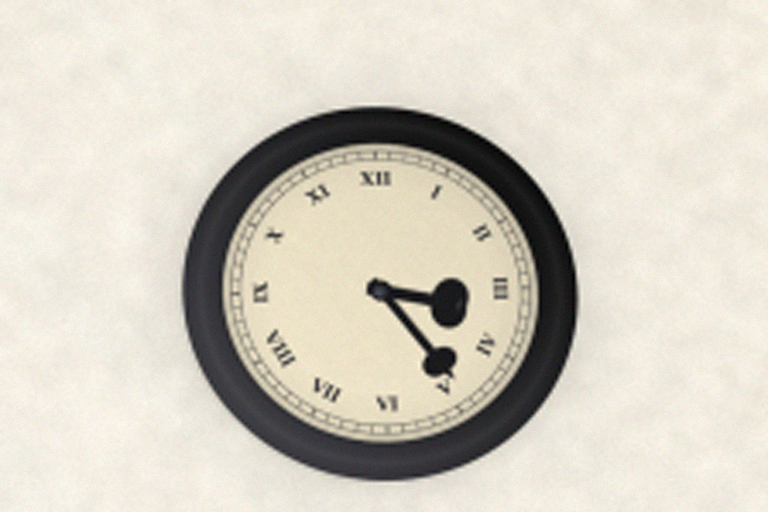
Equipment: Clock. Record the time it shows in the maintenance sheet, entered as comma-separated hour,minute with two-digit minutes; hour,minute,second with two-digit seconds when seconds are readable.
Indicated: 3,24
